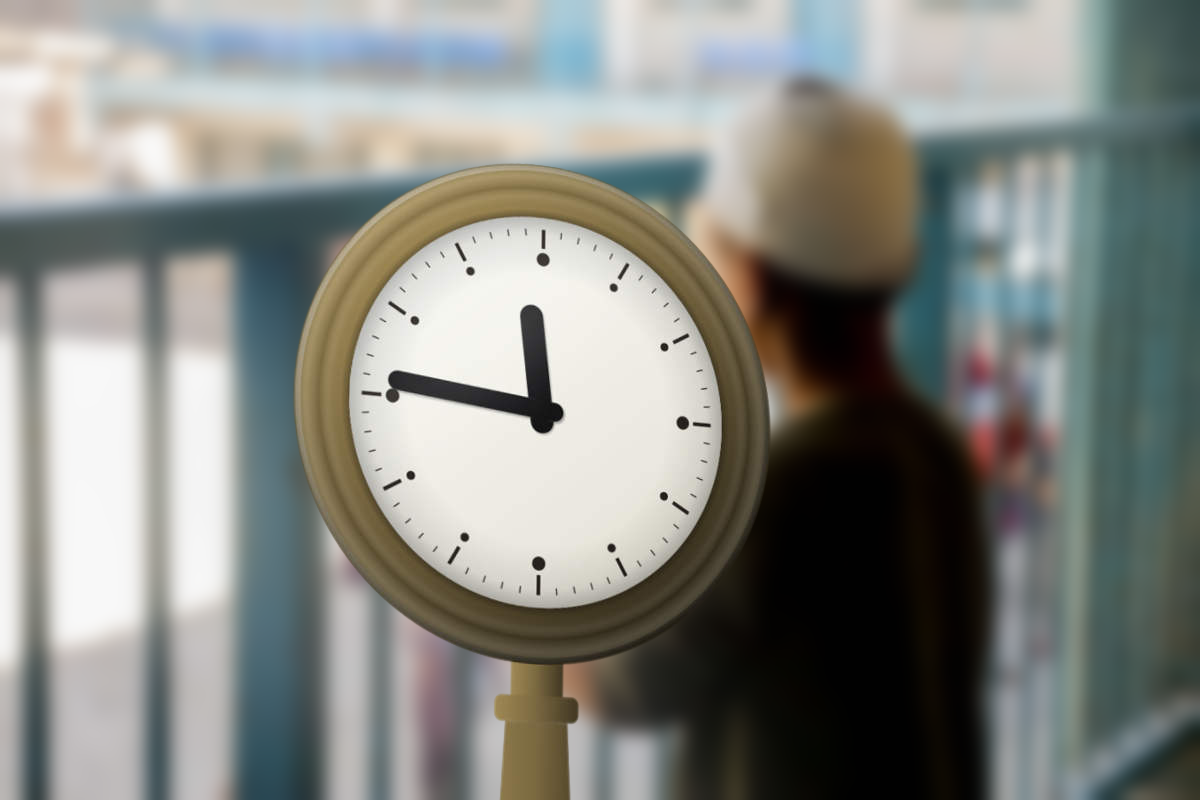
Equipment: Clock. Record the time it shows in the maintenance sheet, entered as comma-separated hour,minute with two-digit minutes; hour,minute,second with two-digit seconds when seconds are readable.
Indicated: 11,46
